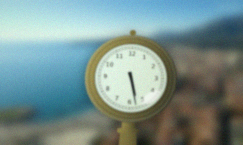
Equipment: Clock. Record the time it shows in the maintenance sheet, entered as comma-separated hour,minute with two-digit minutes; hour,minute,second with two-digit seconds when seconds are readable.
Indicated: 5,28
